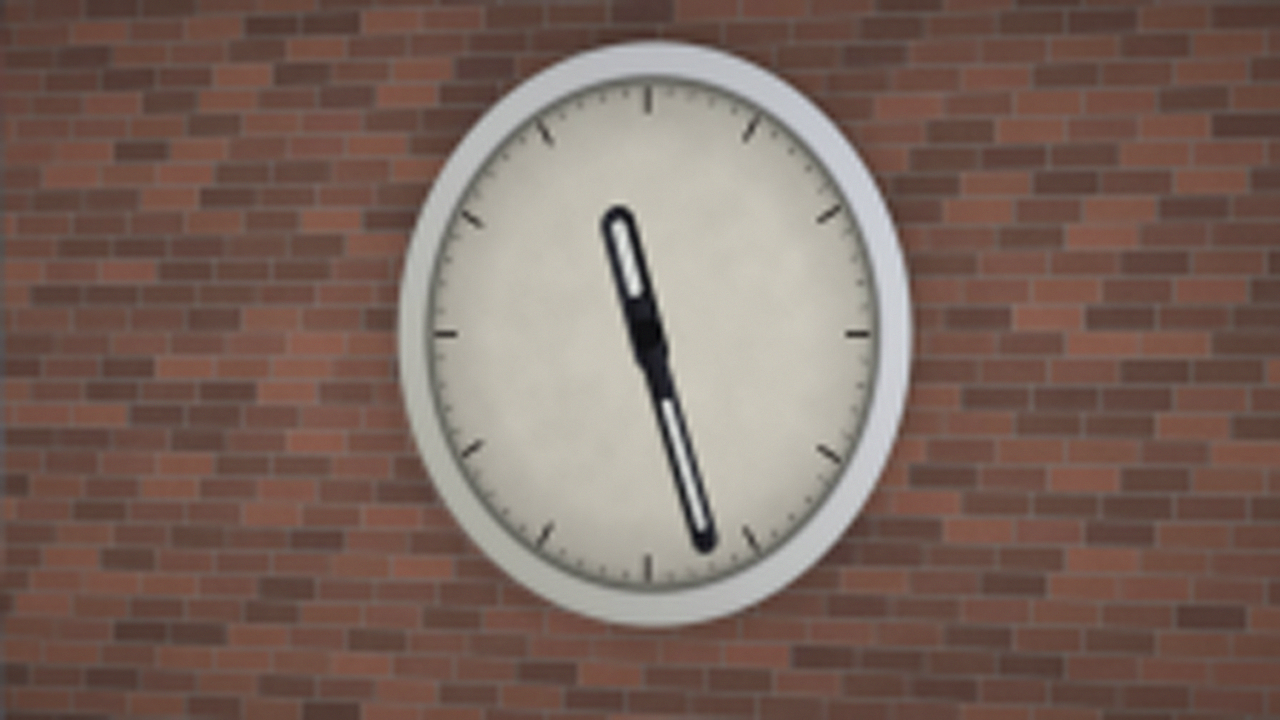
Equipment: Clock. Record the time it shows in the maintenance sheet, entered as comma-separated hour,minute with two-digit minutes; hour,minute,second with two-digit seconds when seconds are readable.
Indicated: 11,27
